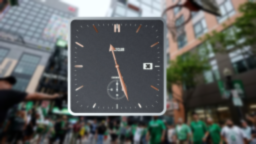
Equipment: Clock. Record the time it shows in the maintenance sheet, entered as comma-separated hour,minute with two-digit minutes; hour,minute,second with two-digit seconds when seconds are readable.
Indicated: 11,27
